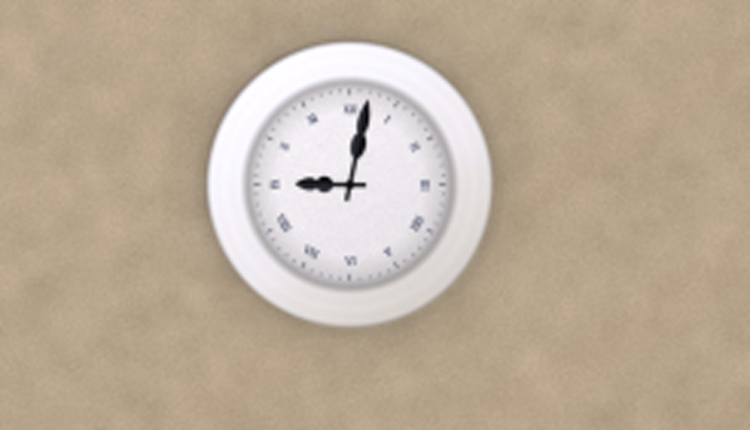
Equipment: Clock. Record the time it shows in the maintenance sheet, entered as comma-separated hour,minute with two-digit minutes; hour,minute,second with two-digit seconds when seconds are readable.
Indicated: 9,02
